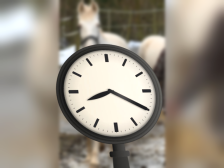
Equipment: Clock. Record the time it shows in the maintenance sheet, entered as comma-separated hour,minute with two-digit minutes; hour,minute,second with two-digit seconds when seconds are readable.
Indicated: 8,20
